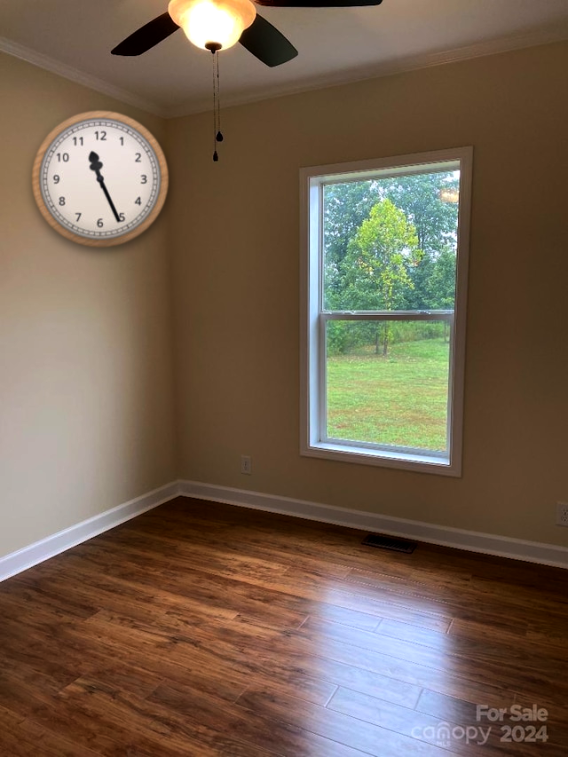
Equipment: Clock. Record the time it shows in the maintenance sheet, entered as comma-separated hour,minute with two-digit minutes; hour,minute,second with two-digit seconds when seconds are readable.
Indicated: 11,26
